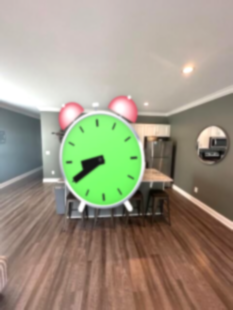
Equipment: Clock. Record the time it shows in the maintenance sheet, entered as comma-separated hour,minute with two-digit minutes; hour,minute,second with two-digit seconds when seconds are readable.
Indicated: 8,40
